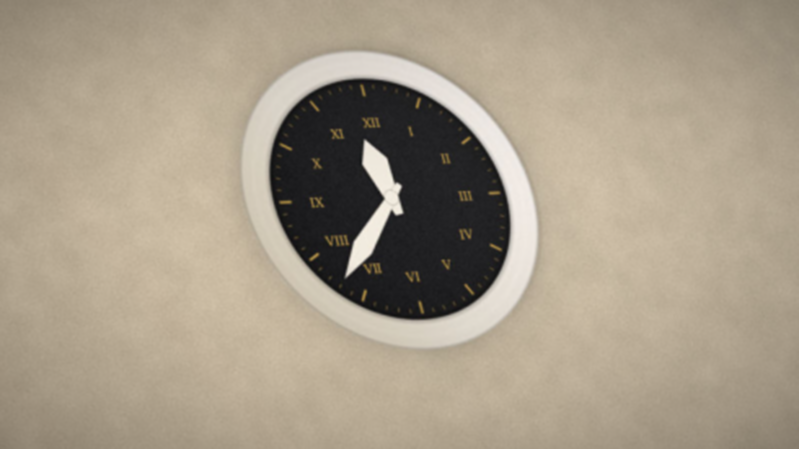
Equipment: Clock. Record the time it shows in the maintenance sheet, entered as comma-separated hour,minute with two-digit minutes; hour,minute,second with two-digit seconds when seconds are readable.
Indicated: 11,37
